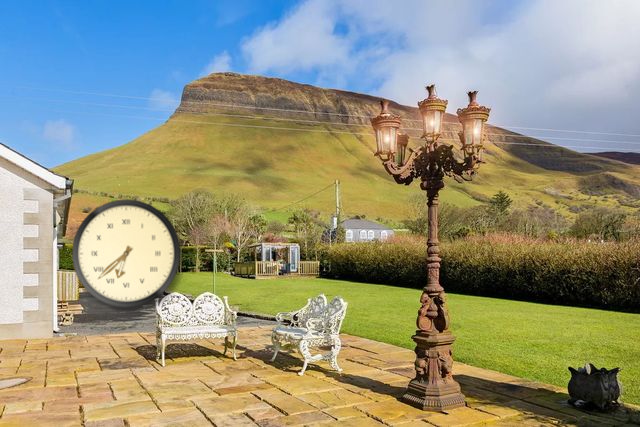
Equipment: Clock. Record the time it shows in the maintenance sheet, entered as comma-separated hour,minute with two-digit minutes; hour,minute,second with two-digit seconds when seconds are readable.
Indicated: 6,38
